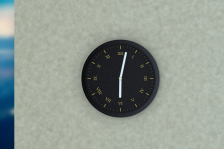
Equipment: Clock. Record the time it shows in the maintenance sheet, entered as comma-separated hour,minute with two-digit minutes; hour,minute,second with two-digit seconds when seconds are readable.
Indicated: 6,02
